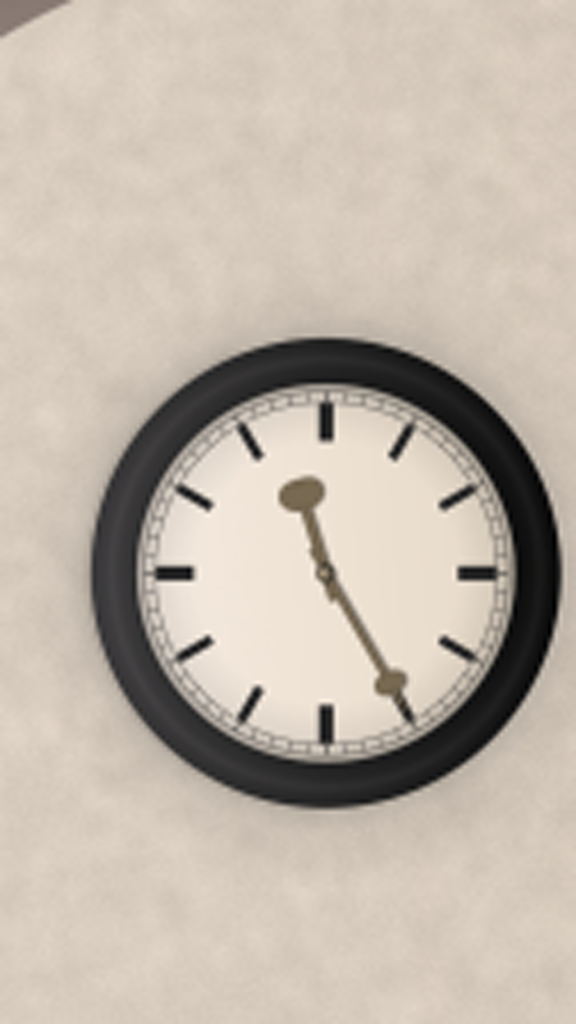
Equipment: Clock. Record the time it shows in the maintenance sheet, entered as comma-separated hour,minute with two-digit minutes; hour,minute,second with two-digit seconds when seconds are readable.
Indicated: 11,25
